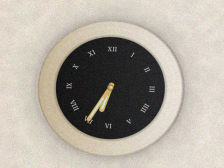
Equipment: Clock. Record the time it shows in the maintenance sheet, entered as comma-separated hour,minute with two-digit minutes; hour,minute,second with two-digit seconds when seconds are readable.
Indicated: 6,35
